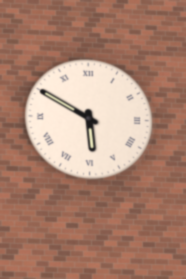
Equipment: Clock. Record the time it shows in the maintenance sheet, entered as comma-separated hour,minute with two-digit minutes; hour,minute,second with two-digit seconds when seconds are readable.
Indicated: 5,50
